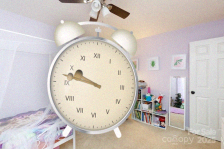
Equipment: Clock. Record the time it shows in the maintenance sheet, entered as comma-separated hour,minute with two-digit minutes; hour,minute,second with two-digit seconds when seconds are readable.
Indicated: 9,47
